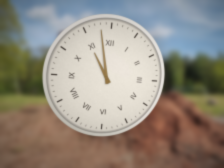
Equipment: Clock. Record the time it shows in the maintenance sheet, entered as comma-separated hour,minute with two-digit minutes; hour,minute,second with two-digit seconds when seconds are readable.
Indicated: 10,58
